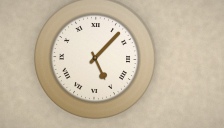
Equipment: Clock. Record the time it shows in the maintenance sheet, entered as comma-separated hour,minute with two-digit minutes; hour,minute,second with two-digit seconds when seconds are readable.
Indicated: 5,07
